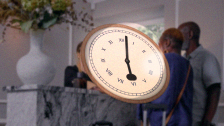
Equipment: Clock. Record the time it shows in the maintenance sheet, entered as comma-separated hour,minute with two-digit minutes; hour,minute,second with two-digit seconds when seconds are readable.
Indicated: 6,02
